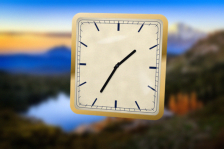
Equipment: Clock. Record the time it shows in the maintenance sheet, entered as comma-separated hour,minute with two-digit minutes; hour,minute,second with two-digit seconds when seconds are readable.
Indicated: 1,35
